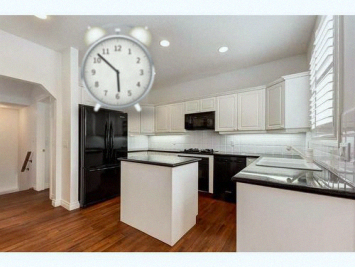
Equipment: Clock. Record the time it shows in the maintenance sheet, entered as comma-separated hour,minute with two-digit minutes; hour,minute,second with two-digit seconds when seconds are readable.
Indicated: 5,52
